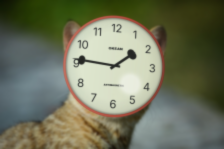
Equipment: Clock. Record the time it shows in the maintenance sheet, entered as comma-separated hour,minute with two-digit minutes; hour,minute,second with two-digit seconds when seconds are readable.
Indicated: 1,46
